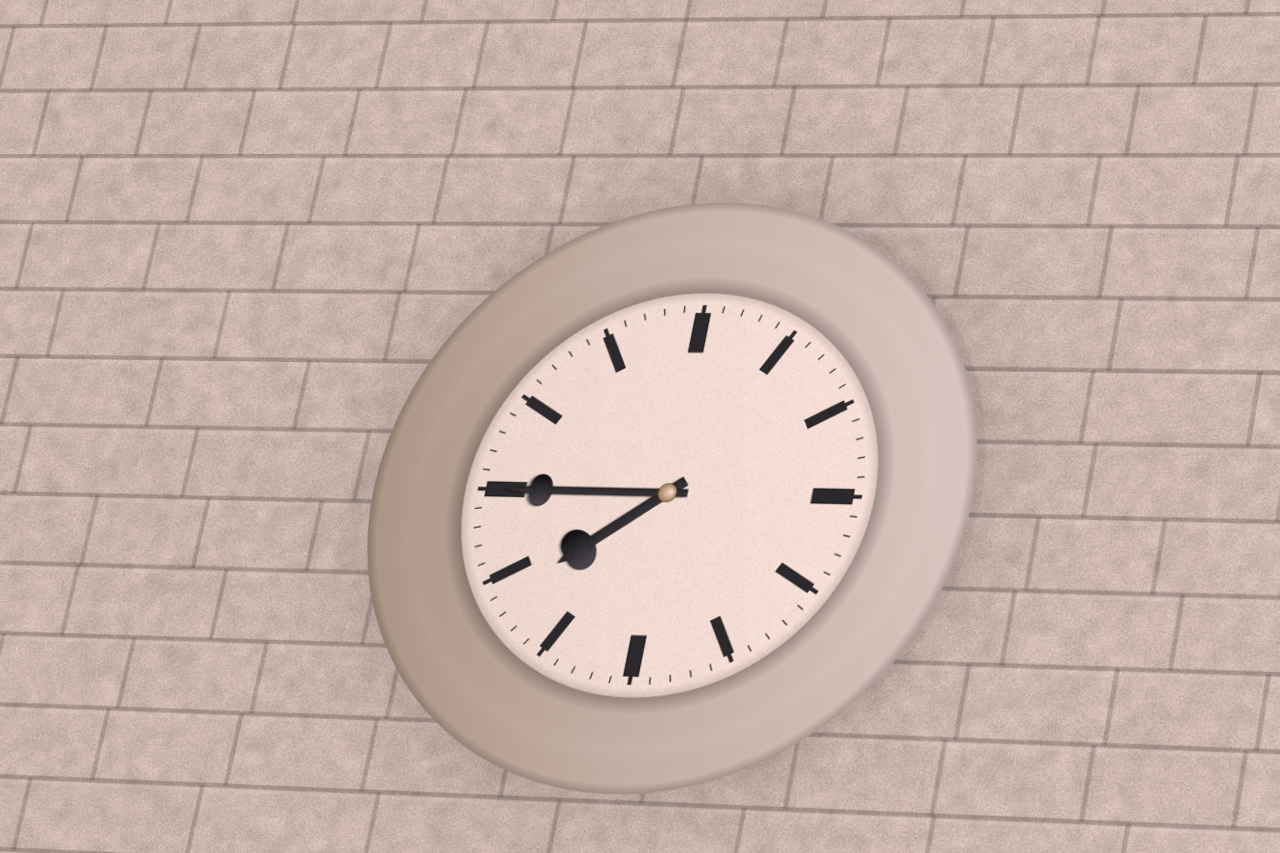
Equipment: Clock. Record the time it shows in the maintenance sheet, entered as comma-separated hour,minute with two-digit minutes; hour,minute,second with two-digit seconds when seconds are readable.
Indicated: 7,45
